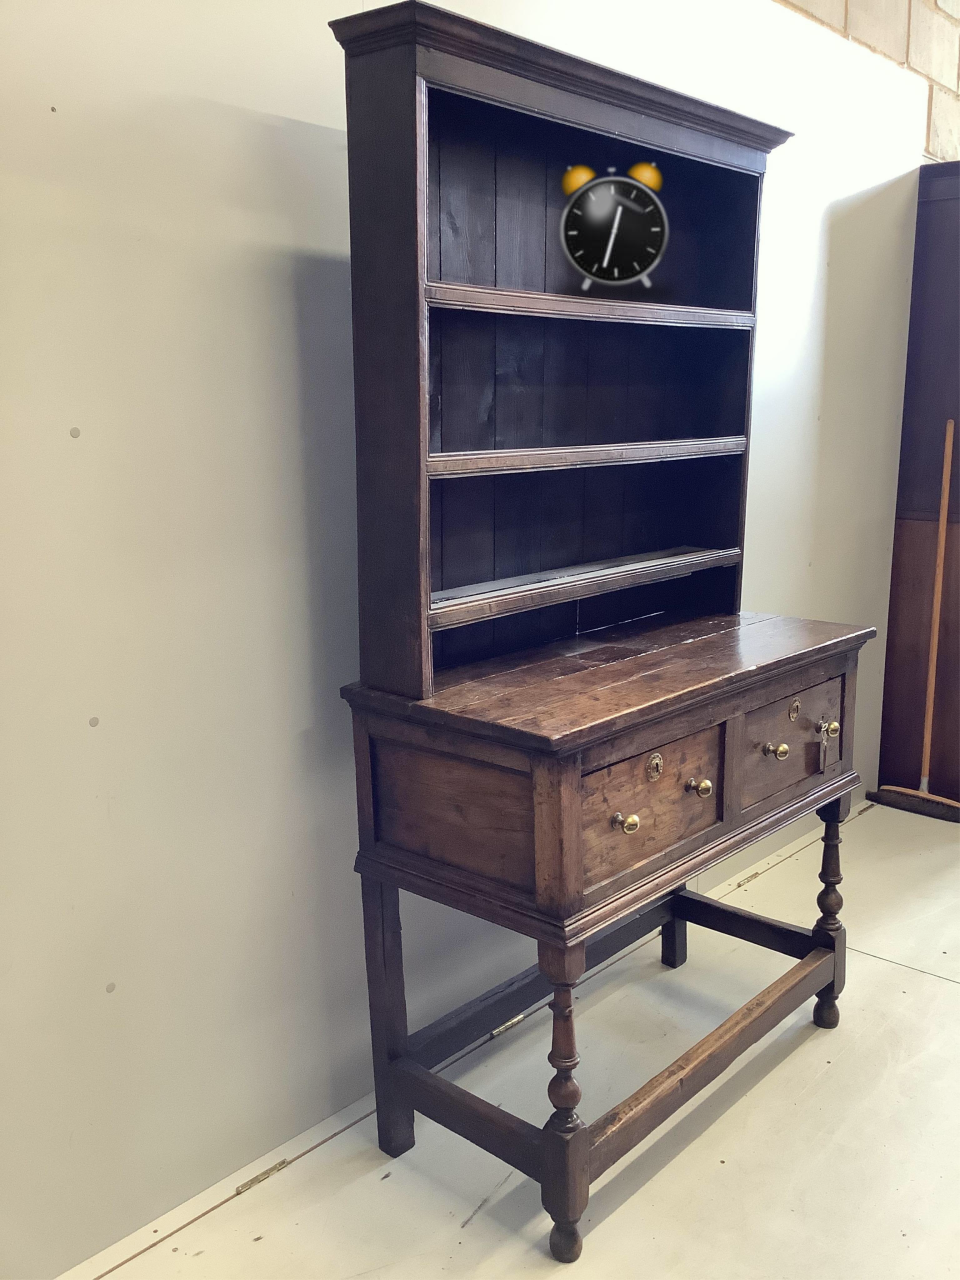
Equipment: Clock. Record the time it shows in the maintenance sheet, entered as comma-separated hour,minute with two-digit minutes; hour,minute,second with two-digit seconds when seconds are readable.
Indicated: 12,33
